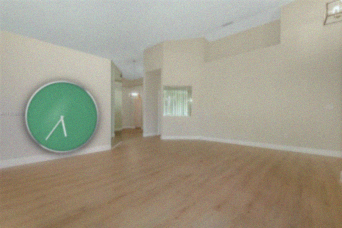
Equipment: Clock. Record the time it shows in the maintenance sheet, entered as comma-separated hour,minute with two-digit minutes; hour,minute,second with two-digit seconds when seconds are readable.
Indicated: 5,36
